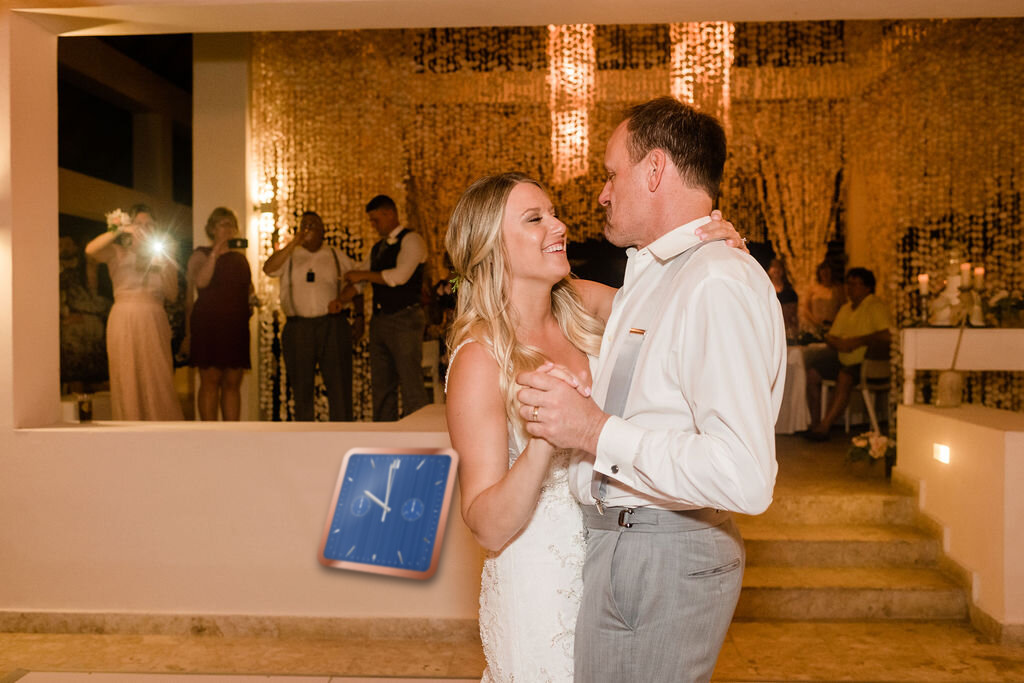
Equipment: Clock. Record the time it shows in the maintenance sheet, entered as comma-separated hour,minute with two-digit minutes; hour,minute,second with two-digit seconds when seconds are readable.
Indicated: 9,59
